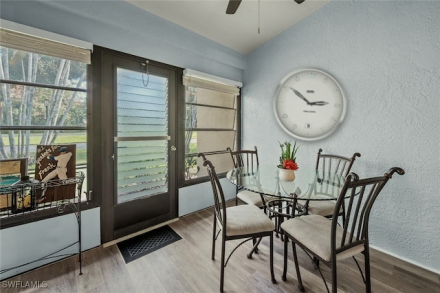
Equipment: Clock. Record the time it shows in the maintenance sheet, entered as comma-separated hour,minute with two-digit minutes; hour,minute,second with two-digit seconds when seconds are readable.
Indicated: 2,51
